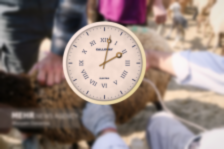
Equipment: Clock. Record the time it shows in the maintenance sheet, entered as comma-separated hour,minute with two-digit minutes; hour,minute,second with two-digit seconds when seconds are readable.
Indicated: 2,02
